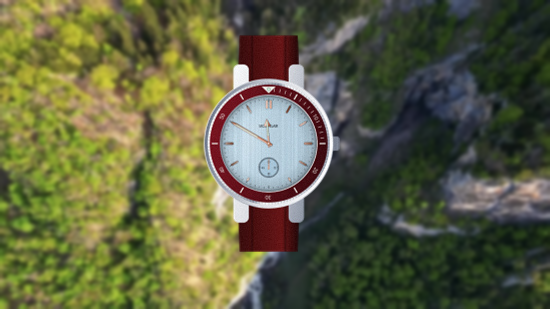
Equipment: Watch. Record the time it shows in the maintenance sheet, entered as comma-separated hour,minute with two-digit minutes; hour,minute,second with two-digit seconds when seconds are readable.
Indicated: 11,50
